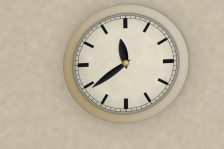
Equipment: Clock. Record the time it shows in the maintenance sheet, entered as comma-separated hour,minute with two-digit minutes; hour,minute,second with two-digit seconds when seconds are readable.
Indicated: 11,39
